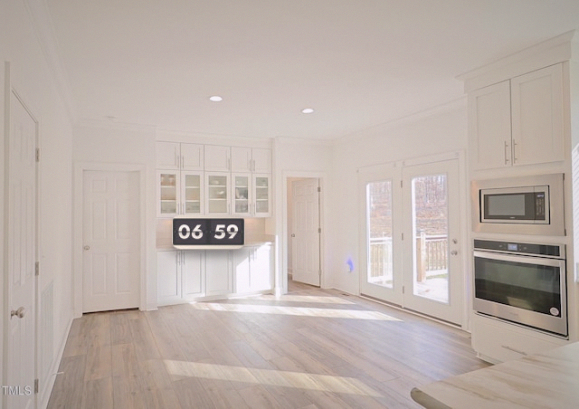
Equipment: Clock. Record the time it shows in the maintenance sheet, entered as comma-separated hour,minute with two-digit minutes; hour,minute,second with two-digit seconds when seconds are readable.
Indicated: 6,59
